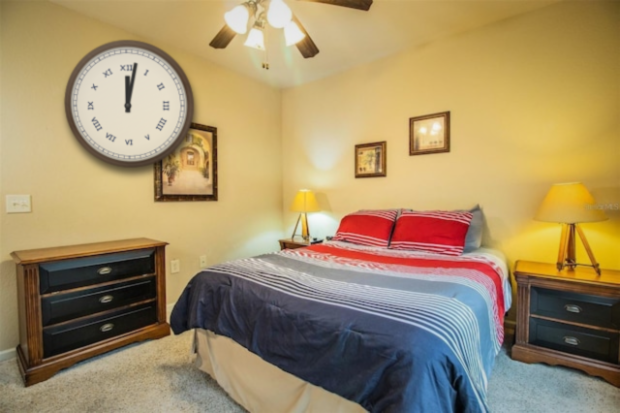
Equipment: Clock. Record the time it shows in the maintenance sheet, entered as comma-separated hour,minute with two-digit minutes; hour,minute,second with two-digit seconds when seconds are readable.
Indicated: 12,02
